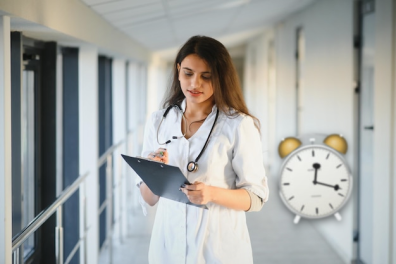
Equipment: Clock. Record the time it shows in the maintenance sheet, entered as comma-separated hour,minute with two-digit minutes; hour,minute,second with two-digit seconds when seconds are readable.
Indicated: 12,18
